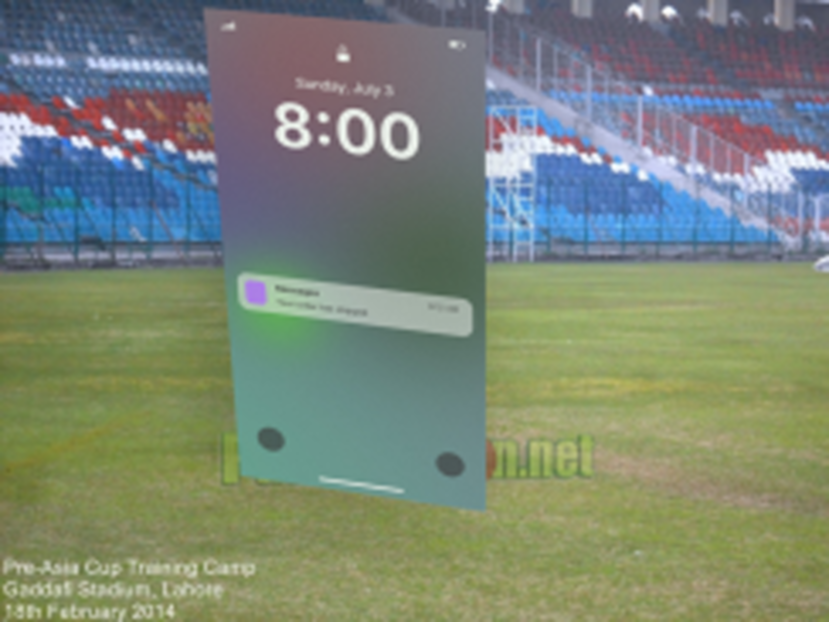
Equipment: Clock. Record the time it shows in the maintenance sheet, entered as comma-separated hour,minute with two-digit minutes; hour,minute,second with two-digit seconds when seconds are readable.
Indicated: 8,00
